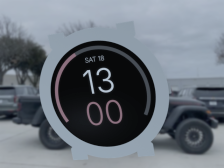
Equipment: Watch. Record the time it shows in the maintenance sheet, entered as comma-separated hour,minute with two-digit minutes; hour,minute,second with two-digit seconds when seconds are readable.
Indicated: 13,00
